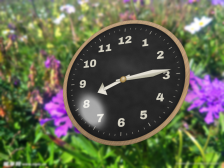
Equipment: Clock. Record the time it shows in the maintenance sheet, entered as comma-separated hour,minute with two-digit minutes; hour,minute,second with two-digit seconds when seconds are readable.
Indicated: 8,14
